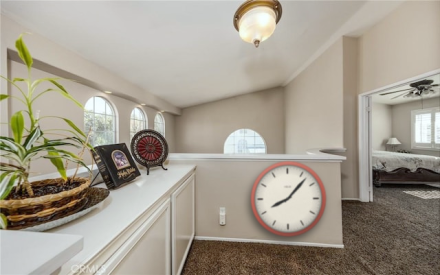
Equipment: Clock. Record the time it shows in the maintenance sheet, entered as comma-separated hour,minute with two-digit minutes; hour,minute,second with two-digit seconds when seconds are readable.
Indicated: 8,07
